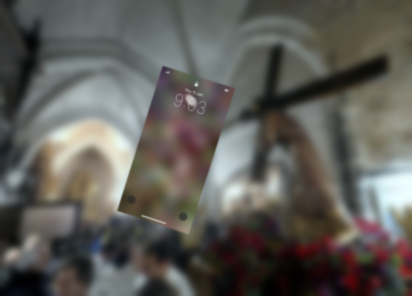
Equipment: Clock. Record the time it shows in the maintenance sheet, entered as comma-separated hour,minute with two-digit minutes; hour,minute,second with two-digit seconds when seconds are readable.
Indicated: 9,03
